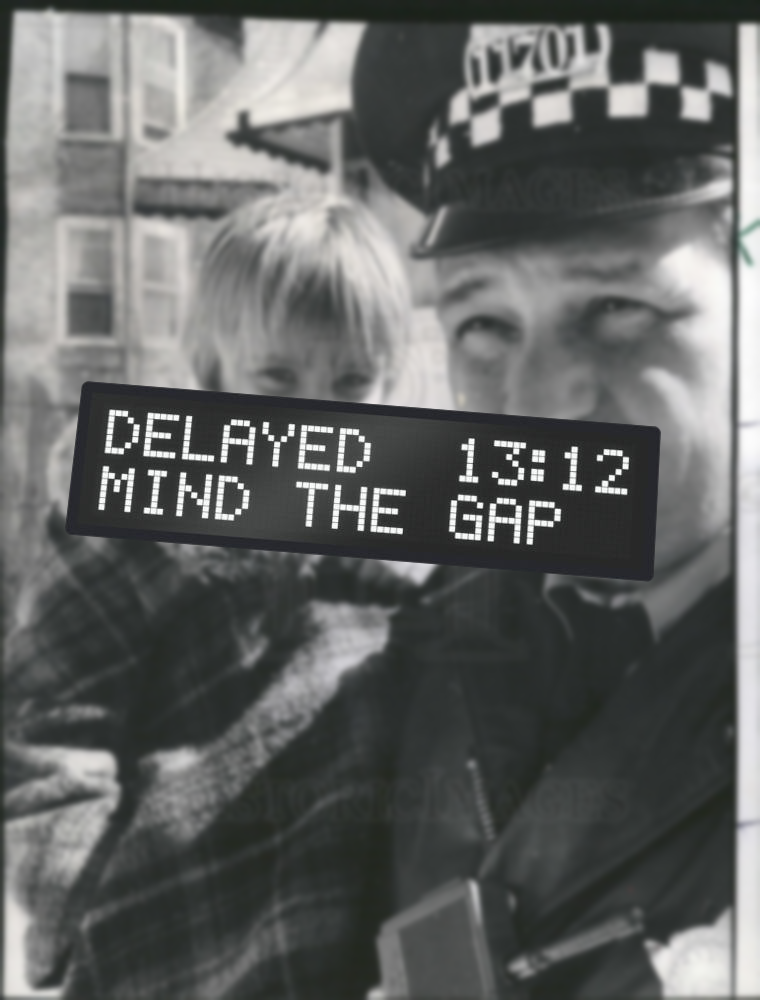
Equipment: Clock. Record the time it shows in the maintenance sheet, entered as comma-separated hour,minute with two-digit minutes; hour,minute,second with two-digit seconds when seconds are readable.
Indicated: 13,12
